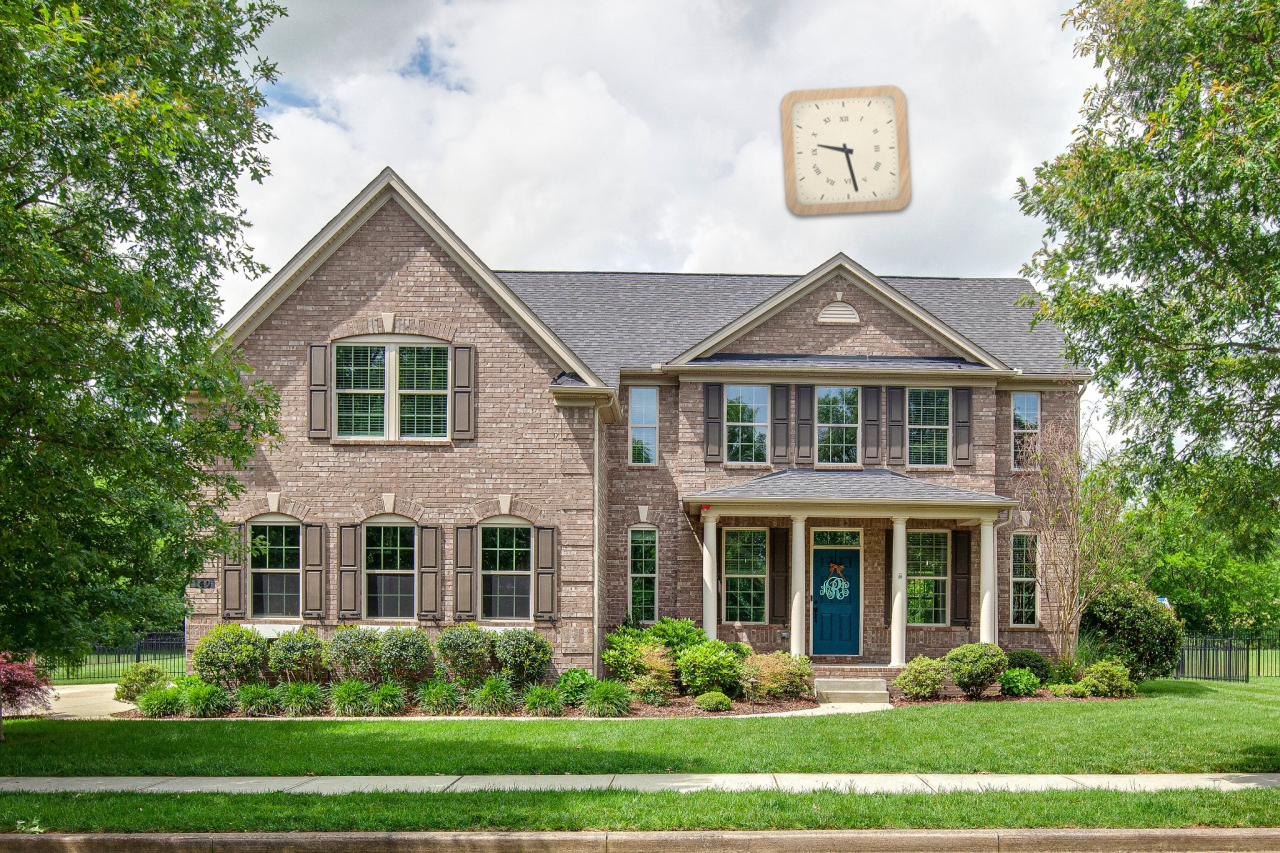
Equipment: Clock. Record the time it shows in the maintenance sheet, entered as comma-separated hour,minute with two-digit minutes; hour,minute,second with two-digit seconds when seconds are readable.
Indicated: 9,28
